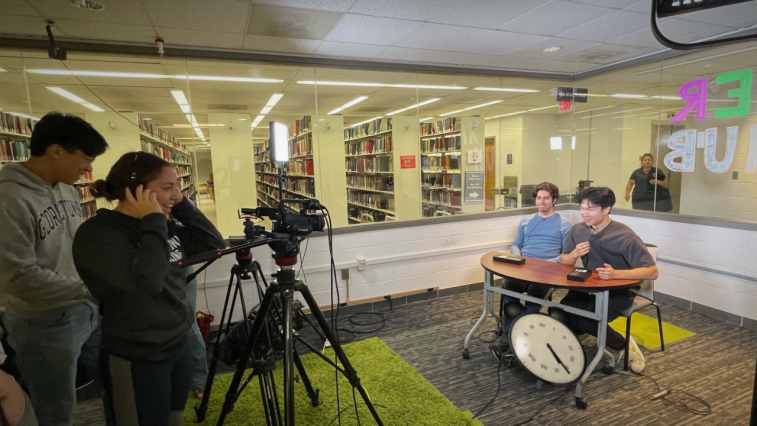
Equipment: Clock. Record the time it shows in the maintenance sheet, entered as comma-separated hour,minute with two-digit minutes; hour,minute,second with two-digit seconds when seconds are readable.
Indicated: 5,26
